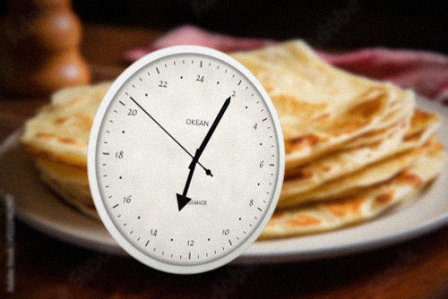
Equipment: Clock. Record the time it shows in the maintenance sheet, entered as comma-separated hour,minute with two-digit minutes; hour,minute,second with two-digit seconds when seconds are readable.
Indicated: 13,04,51
